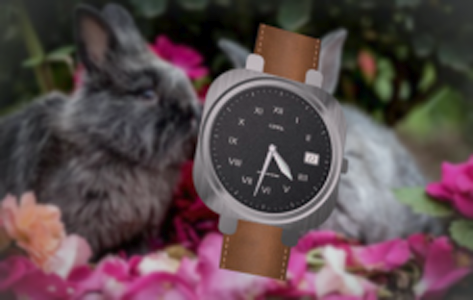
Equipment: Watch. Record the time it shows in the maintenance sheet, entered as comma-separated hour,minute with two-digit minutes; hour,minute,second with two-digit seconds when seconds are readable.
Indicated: 4,32
